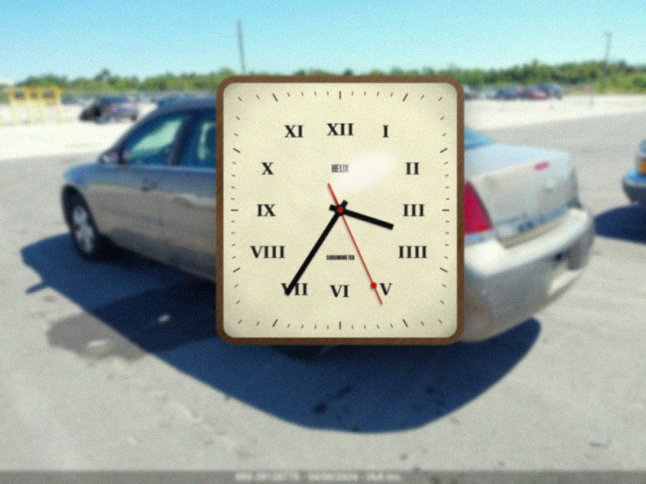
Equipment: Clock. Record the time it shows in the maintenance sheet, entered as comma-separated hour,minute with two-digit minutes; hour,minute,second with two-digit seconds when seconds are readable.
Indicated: 3,35,26
